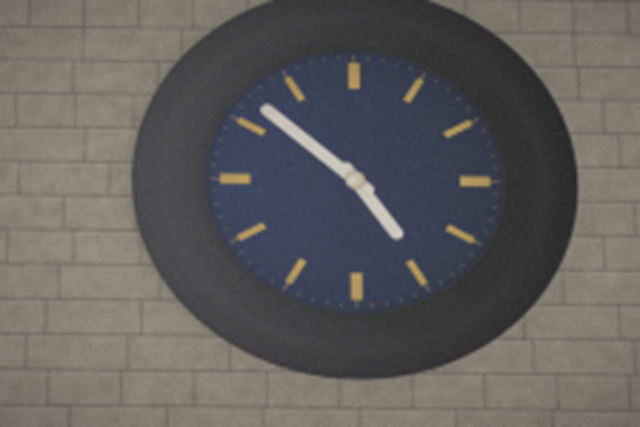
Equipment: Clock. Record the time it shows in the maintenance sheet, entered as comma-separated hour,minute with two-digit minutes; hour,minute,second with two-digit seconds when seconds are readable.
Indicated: 4,52
